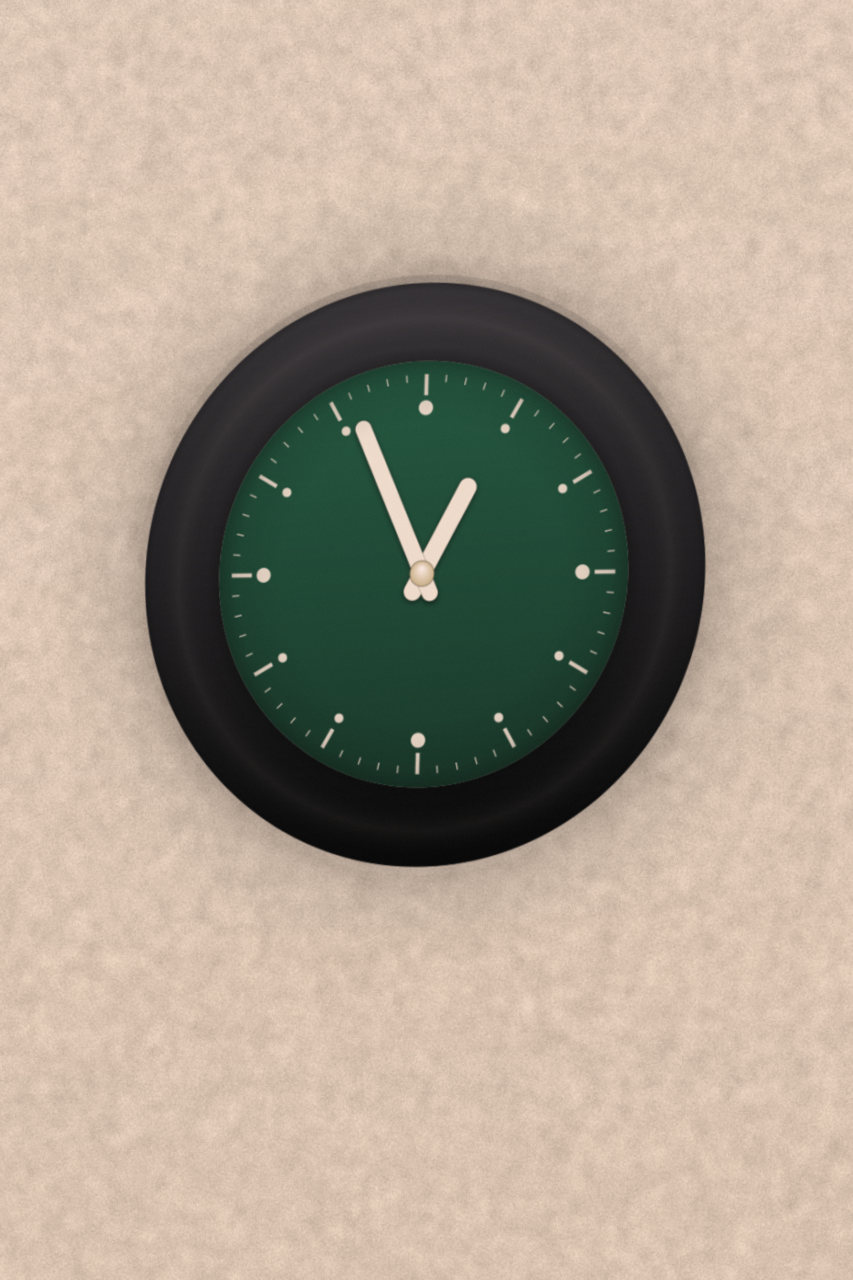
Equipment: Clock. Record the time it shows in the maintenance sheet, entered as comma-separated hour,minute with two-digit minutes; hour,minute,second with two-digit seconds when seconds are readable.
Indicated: 12,56
